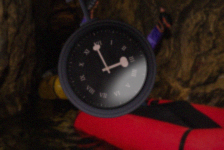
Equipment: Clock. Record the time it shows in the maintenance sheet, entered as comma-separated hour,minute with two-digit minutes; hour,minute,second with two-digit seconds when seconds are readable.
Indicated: 2,59
